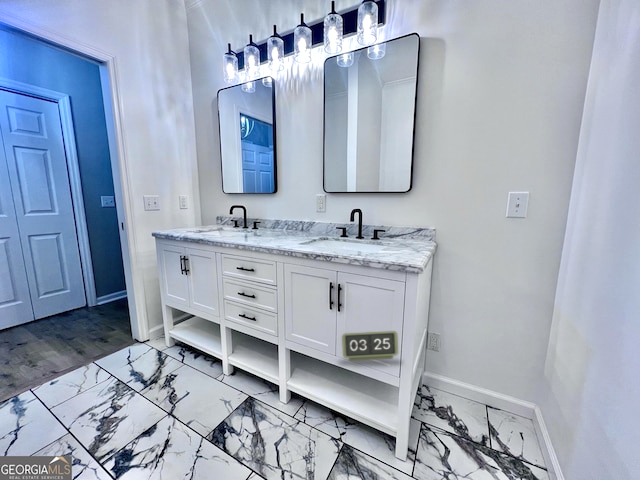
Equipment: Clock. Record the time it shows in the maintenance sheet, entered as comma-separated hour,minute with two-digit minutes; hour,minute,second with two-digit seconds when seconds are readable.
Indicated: 3,25
